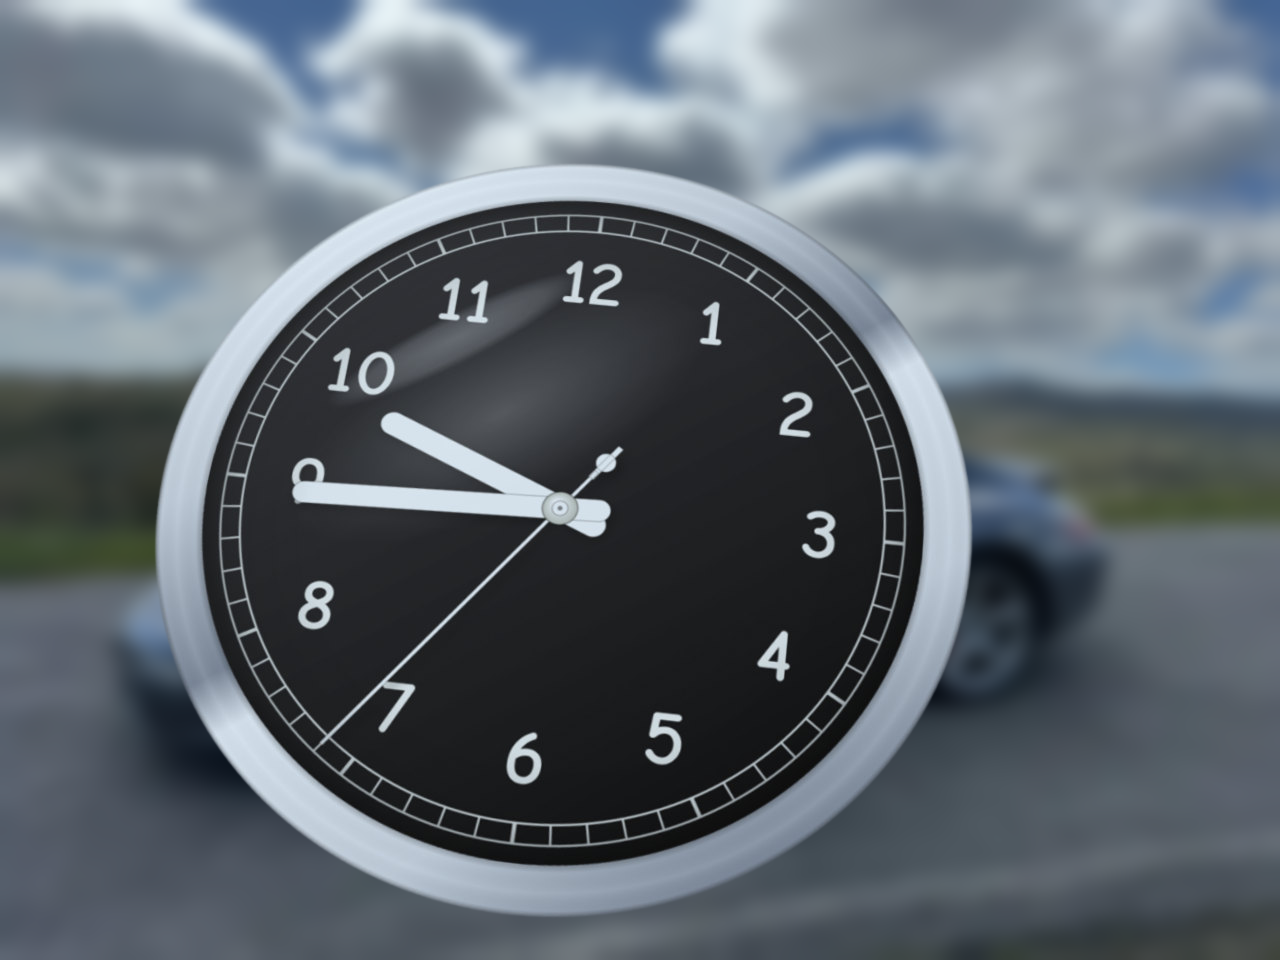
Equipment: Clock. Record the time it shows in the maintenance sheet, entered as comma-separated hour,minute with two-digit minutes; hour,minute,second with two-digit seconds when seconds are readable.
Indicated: 9,44,36
